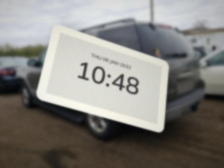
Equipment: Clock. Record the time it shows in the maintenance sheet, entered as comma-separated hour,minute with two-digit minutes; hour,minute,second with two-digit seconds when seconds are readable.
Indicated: 10,48
